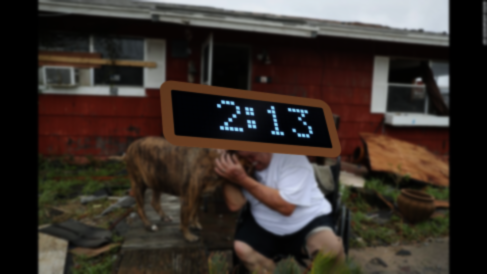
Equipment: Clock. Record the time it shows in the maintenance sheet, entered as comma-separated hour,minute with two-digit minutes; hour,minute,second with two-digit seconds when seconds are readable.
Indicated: 2,13
